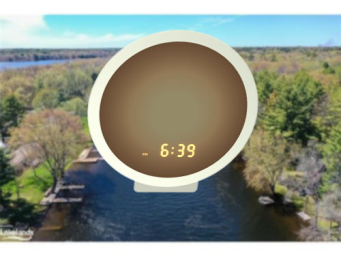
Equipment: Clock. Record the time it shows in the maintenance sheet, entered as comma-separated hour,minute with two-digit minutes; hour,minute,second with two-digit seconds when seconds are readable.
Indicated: 6,39
